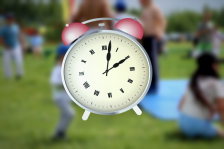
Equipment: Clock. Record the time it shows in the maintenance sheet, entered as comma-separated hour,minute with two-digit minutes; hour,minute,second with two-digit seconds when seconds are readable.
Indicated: 2,02
